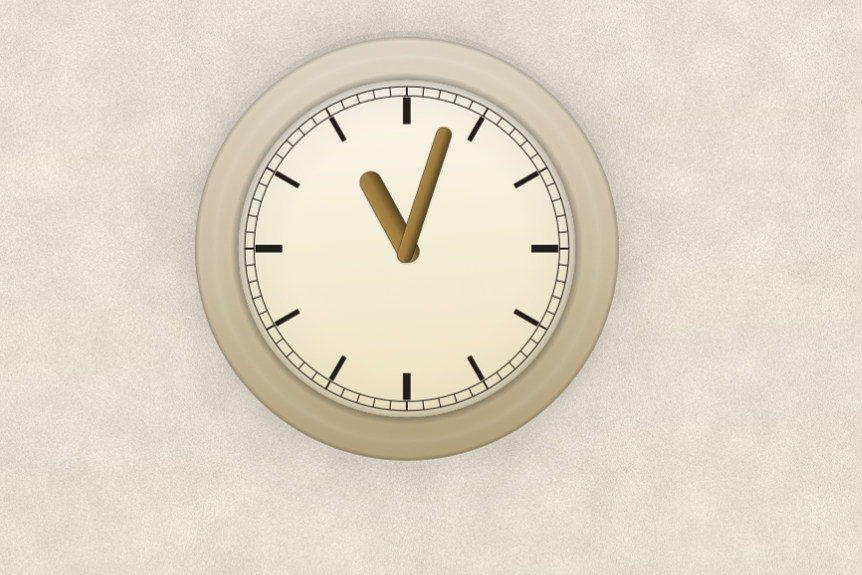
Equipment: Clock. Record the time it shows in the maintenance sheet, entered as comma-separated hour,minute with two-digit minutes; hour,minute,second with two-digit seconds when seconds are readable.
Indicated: 11,03
